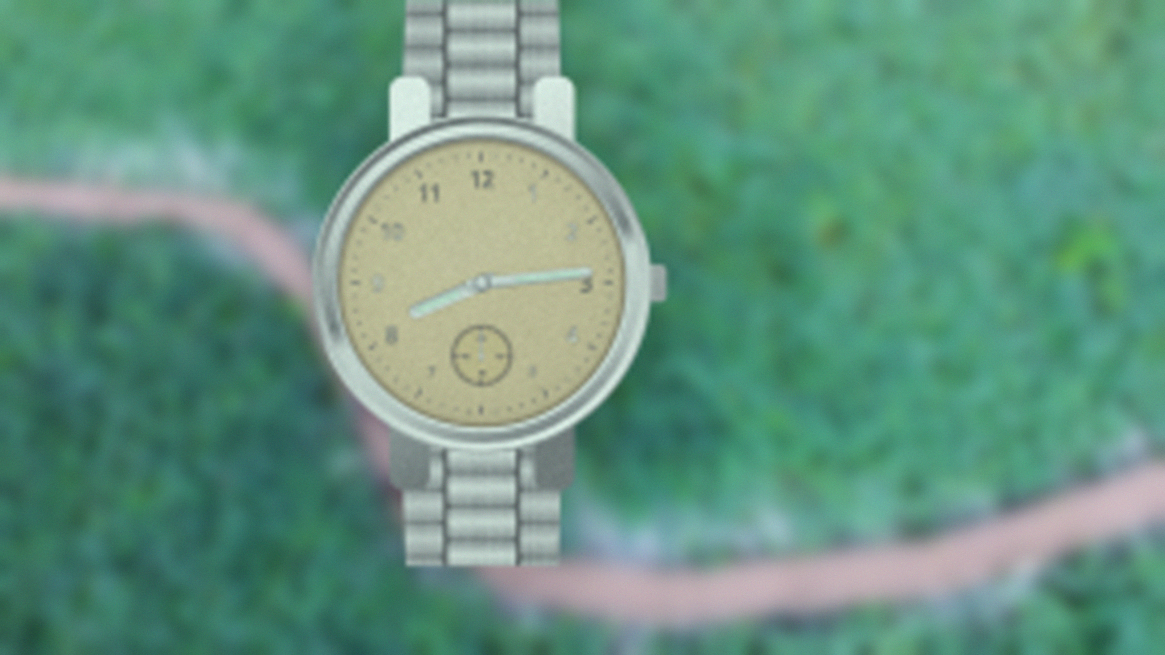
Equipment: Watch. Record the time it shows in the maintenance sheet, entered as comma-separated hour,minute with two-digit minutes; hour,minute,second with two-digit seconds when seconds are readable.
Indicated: 8,14
